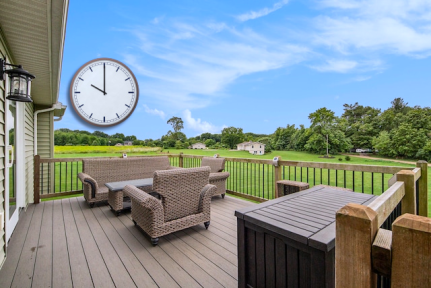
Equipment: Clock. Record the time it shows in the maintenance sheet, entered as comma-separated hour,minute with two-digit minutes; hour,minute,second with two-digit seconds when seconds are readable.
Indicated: 10,00
